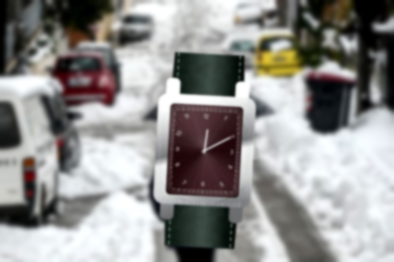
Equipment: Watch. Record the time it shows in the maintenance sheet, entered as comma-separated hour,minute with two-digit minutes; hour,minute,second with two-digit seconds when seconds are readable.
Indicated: 12,10
